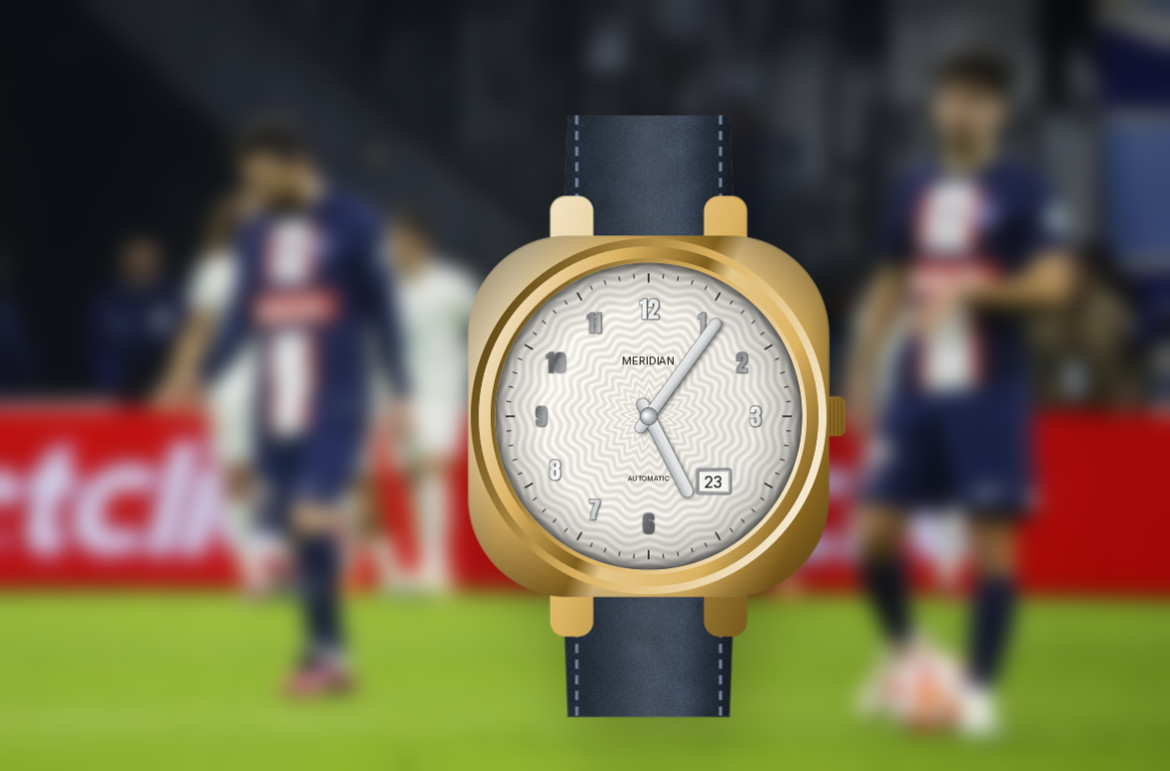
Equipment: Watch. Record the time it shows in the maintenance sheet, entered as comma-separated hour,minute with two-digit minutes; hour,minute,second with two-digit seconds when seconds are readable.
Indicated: 5,06
